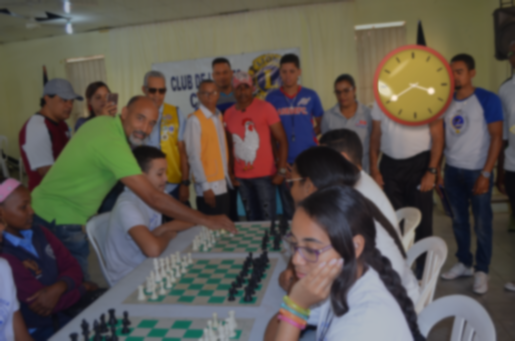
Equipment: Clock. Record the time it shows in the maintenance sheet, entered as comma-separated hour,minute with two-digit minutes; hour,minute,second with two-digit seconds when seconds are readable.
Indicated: 3,40
